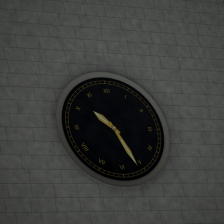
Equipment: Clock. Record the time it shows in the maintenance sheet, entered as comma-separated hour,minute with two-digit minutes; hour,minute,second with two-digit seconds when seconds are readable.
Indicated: 10,26
